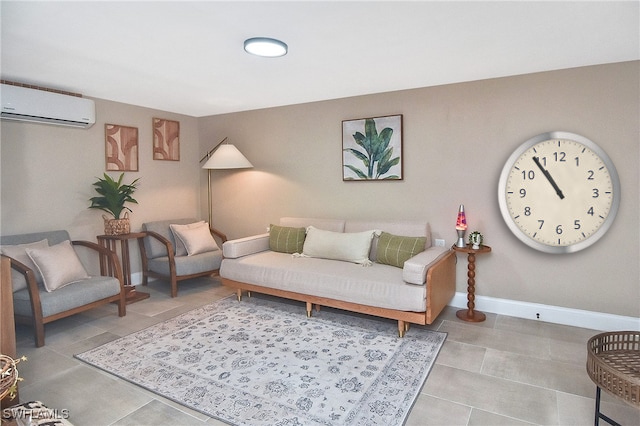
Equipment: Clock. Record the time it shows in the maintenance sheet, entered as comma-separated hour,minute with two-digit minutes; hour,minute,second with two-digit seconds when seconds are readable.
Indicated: 10,54
